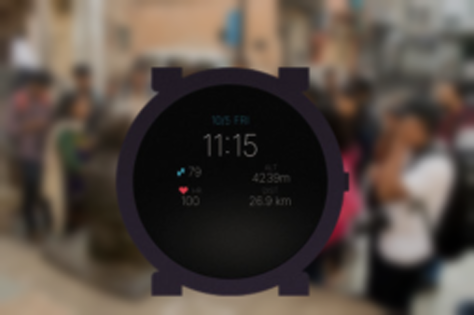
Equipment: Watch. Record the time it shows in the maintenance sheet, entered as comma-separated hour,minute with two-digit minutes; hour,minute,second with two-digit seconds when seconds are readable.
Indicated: 11,15
